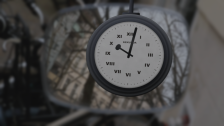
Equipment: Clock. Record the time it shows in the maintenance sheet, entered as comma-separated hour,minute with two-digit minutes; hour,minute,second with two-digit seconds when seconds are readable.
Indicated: 10,02
